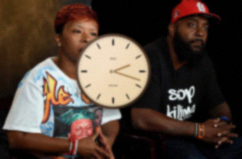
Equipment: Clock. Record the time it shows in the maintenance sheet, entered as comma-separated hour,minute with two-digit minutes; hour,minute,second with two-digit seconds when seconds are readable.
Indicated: 2,18
